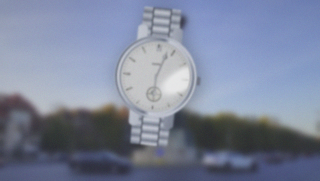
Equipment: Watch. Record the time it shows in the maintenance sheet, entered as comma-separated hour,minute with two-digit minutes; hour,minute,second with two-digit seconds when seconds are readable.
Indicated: 6,03
